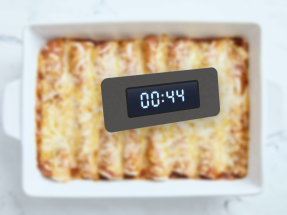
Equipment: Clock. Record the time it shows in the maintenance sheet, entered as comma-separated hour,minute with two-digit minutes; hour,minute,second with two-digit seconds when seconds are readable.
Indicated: 0,44
